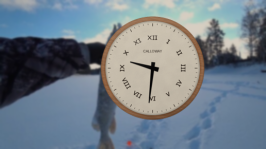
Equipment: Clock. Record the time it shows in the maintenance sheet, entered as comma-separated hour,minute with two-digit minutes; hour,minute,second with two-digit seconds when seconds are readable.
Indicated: 9,31
